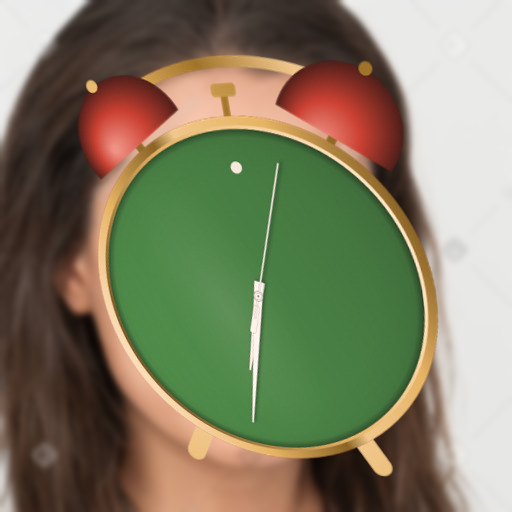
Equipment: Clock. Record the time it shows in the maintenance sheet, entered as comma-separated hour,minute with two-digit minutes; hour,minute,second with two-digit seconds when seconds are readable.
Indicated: 6,32,03
